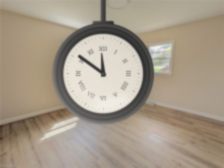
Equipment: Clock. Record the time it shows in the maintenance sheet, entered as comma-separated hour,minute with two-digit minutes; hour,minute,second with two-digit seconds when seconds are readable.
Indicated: 11,51
